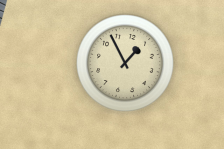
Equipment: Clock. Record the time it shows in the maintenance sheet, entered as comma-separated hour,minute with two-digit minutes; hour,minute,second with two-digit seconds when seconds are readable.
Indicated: 12,53
